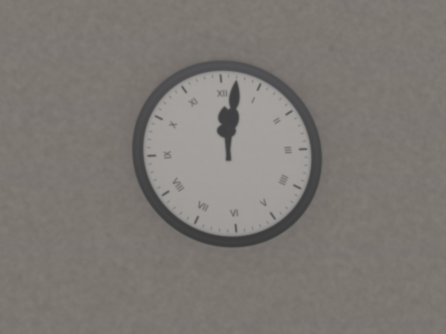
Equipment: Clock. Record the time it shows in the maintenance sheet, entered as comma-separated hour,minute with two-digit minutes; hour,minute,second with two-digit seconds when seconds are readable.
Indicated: 12,02
